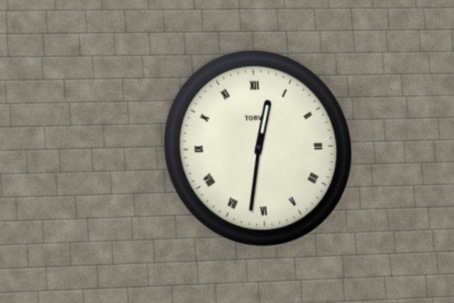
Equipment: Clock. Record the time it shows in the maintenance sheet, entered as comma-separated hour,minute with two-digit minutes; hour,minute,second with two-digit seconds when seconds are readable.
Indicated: 12,32
